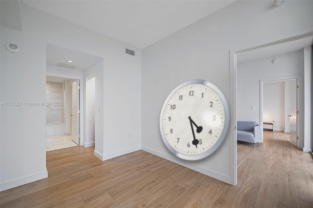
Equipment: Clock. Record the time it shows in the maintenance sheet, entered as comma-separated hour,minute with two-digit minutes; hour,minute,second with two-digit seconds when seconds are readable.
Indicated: 4,27
